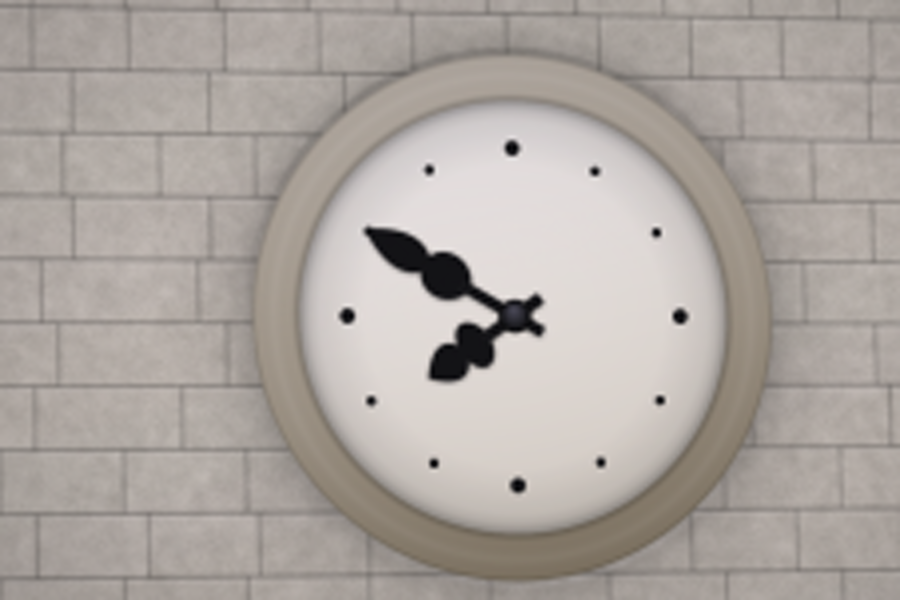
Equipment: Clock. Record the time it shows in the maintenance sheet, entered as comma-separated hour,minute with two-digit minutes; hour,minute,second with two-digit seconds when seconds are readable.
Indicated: 7,50
